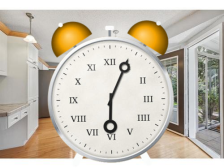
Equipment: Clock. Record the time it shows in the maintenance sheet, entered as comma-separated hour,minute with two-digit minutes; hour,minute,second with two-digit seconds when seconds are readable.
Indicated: 6,04
